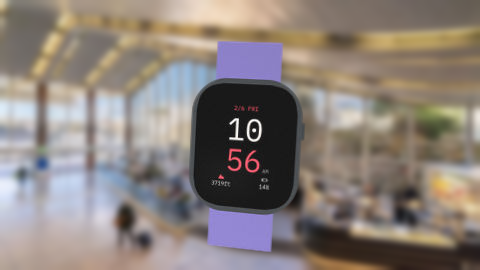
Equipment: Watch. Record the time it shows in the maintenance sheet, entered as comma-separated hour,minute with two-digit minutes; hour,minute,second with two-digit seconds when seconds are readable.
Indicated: 10,56
